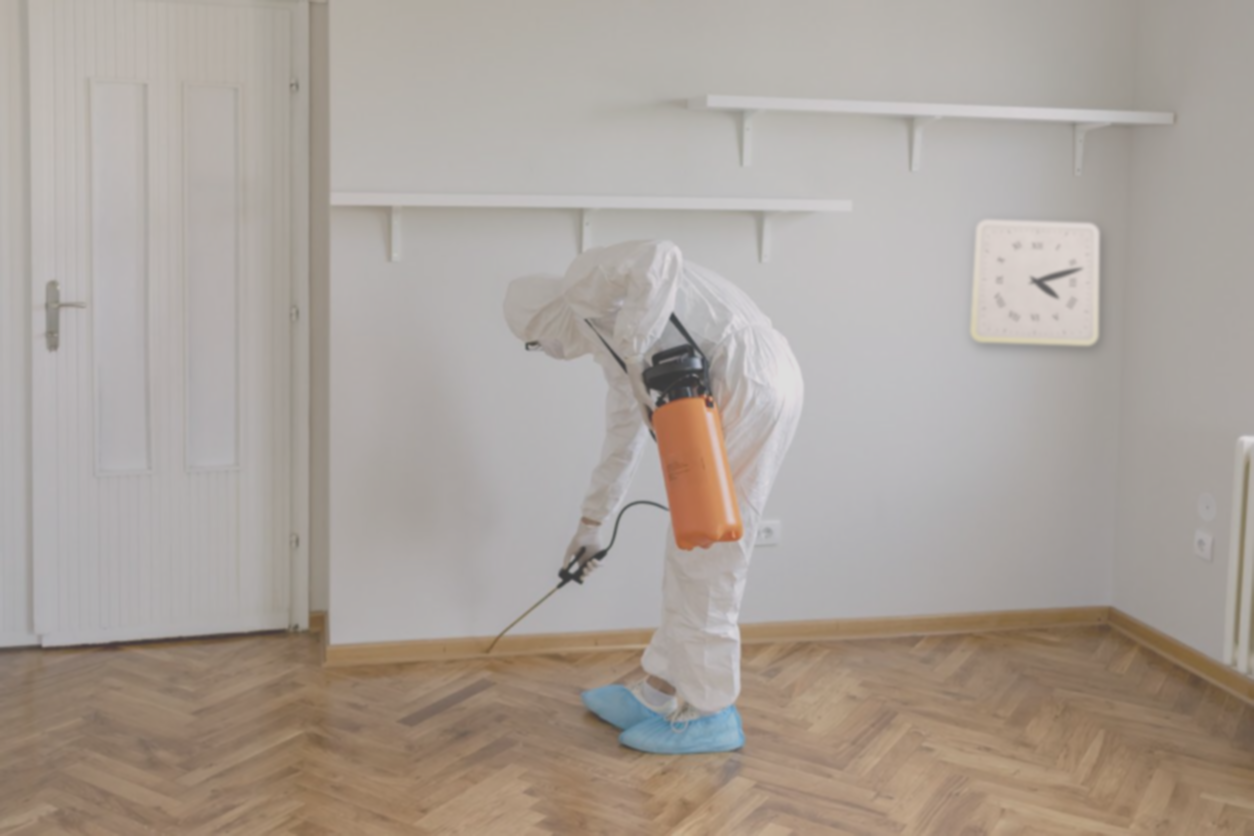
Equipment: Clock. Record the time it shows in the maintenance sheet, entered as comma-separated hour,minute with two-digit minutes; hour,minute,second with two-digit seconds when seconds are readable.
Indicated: 4,12
